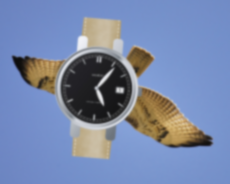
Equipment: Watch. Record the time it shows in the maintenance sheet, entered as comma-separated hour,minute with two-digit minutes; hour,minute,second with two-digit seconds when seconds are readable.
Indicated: 5,06
